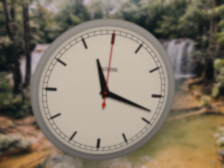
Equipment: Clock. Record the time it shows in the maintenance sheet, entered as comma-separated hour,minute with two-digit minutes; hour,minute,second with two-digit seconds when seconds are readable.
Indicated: 11,18,00
